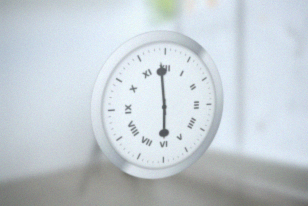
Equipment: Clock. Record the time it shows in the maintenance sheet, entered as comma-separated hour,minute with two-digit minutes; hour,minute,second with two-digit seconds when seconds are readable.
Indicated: 5,59
